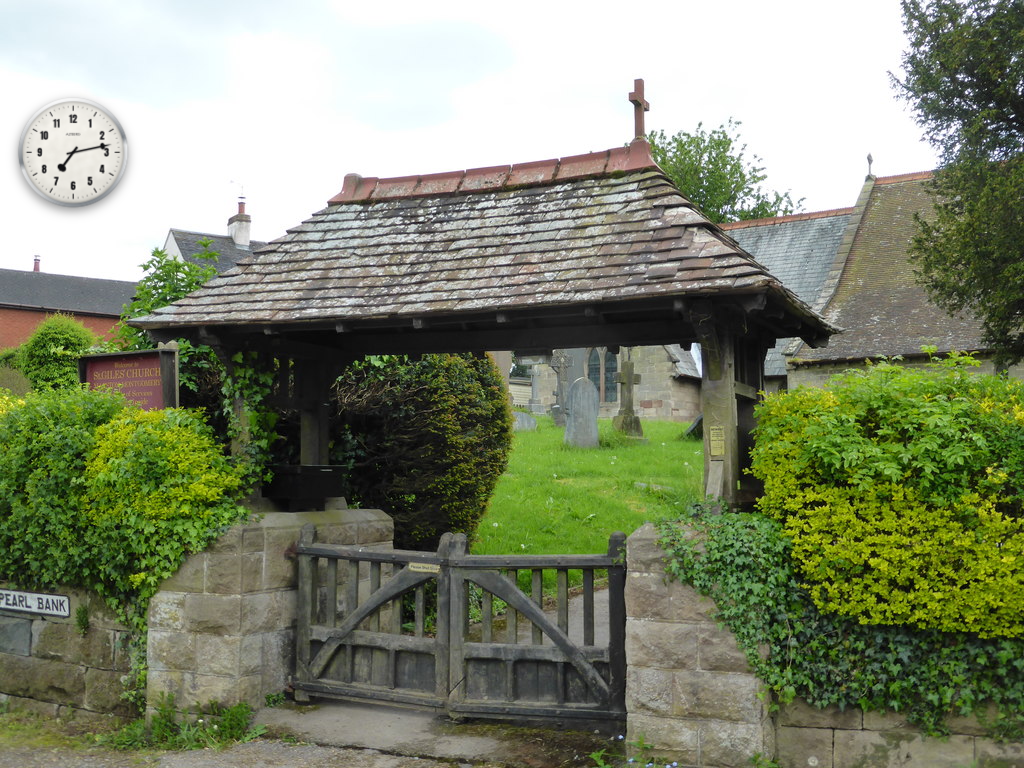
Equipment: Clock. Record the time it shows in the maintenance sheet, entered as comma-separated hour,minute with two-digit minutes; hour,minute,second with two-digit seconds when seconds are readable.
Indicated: 7,13
